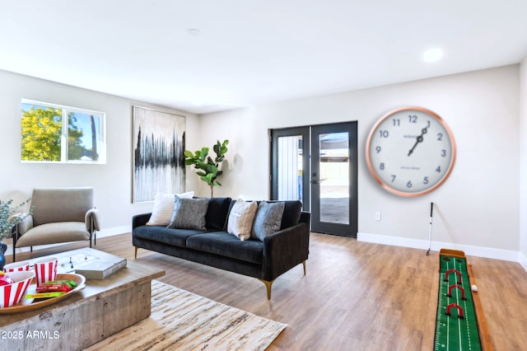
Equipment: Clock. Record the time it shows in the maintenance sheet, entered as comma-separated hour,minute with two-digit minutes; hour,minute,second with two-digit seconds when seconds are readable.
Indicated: 1,05
